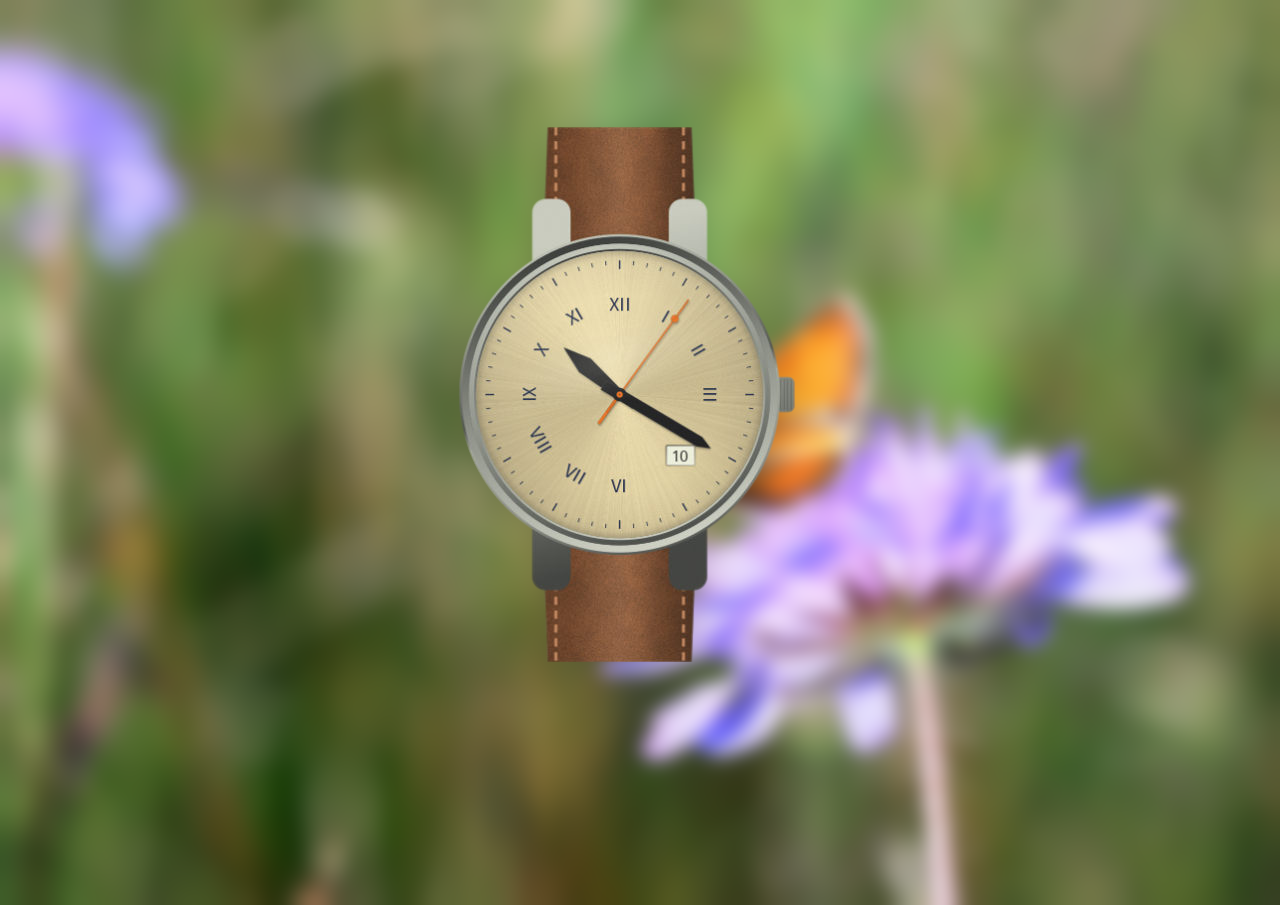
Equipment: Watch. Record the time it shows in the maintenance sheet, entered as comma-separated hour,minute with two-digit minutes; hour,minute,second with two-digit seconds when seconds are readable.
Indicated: 10,20,06
